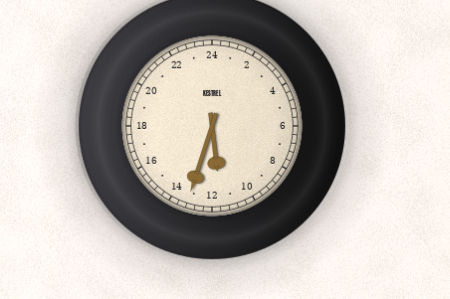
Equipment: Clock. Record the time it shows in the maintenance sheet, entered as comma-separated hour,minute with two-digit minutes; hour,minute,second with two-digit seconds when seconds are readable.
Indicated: 11,33
